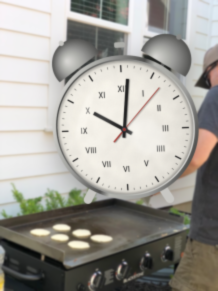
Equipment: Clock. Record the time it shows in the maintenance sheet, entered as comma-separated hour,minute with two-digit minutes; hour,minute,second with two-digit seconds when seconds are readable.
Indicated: 10,01,07
